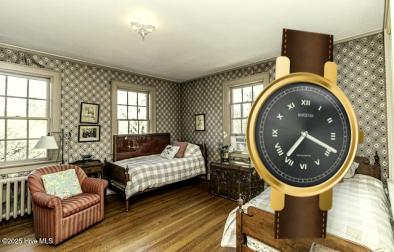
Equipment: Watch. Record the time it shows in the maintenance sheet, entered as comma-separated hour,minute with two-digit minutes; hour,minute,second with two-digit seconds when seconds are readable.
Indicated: 7,19
